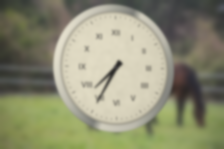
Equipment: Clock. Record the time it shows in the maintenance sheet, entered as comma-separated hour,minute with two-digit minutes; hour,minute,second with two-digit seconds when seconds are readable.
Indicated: 7,35
